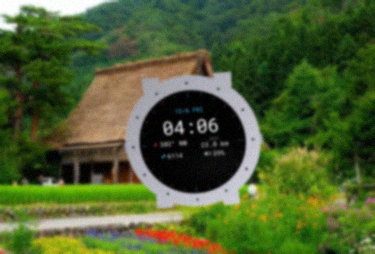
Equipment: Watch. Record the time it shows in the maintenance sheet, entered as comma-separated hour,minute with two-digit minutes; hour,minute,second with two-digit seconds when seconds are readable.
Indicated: 4,06
